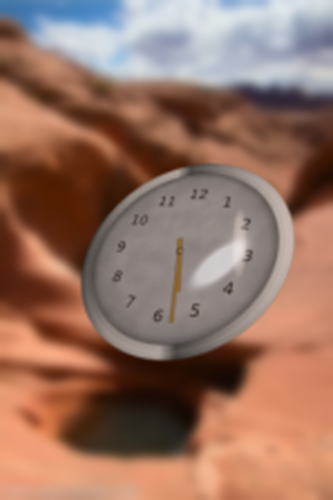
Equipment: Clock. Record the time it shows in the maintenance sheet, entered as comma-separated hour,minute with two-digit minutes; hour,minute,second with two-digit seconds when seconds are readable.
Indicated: 5,28
